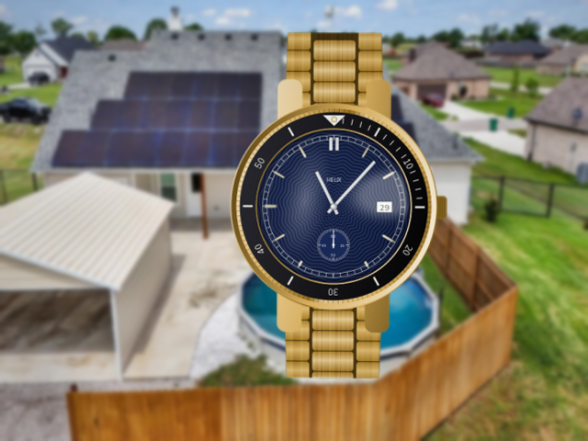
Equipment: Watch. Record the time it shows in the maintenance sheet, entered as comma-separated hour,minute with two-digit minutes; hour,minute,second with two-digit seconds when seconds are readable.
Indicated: 11,07
